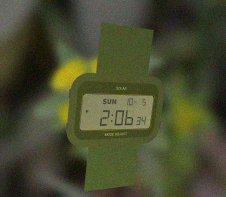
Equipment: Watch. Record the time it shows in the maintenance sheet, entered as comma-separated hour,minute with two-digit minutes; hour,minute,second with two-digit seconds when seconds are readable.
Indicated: 2,06,34
